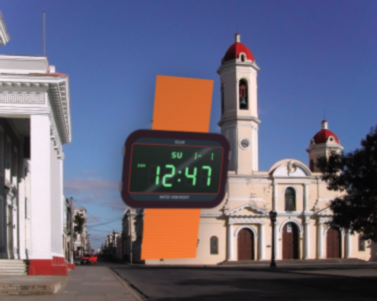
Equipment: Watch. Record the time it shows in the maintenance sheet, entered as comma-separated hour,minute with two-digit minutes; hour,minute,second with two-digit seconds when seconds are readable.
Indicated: 12,47
